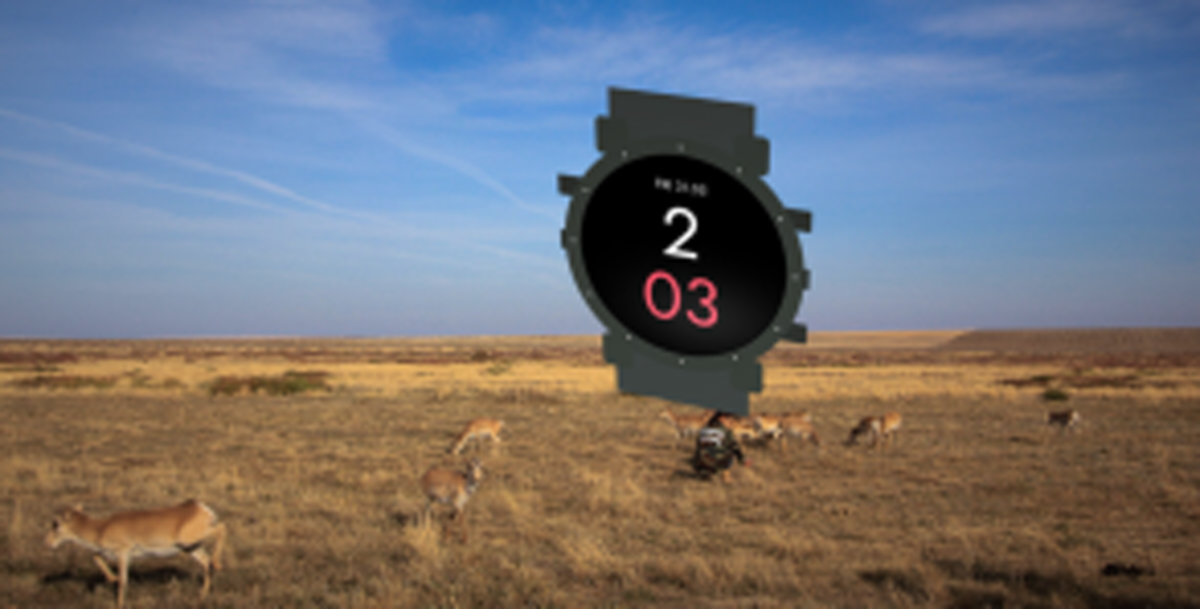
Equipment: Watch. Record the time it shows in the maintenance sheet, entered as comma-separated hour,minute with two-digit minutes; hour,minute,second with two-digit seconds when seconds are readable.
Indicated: 2,03
